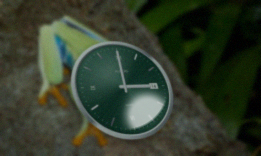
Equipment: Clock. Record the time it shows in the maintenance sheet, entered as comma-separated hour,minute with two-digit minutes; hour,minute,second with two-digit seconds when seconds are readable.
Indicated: 3,00
